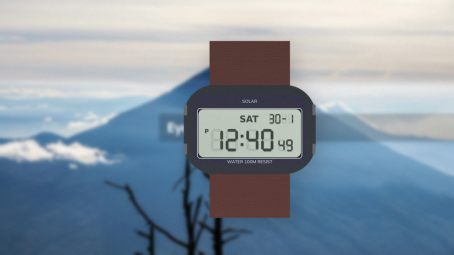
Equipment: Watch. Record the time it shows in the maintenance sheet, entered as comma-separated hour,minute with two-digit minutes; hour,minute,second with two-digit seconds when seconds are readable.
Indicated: 12,40,49
